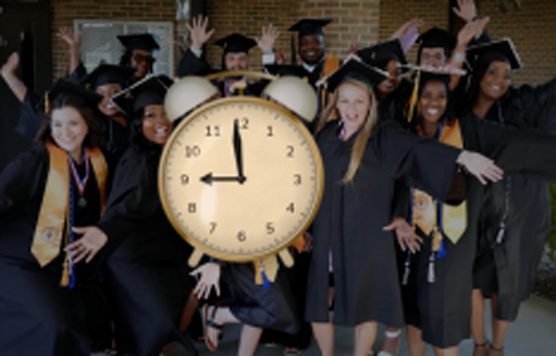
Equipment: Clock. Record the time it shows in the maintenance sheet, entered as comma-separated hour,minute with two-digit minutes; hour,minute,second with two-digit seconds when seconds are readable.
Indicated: 8,59
